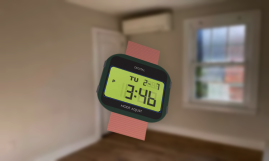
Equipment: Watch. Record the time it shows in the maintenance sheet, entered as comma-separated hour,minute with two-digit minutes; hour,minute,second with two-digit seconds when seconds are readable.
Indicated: 3,46
